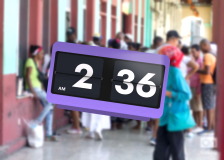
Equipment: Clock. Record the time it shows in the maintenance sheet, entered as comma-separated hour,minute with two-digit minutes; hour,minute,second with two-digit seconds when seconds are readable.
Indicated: 2,36
